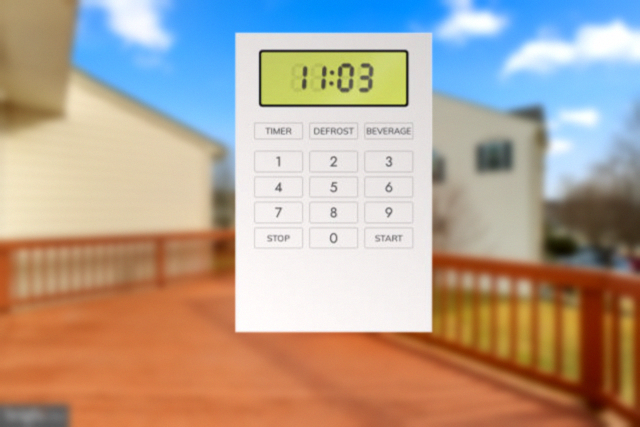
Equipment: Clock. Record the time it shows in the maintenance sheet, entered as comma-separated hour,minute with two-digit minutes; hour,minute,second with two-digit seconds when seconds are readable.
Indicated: 11,03
